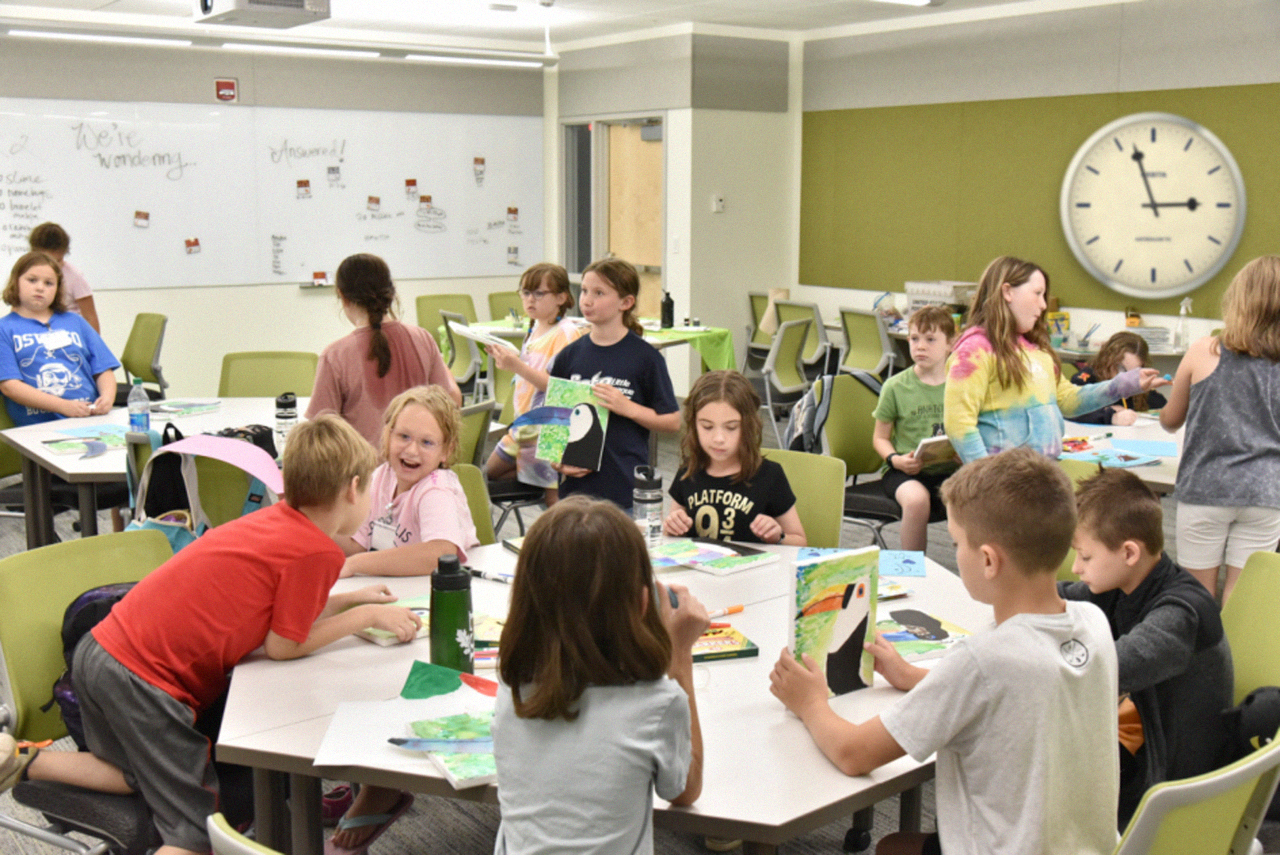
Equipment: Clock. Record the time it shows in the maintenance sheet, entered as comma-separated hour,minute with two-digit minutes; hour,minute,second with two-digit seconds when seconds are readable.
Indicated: 2,57
